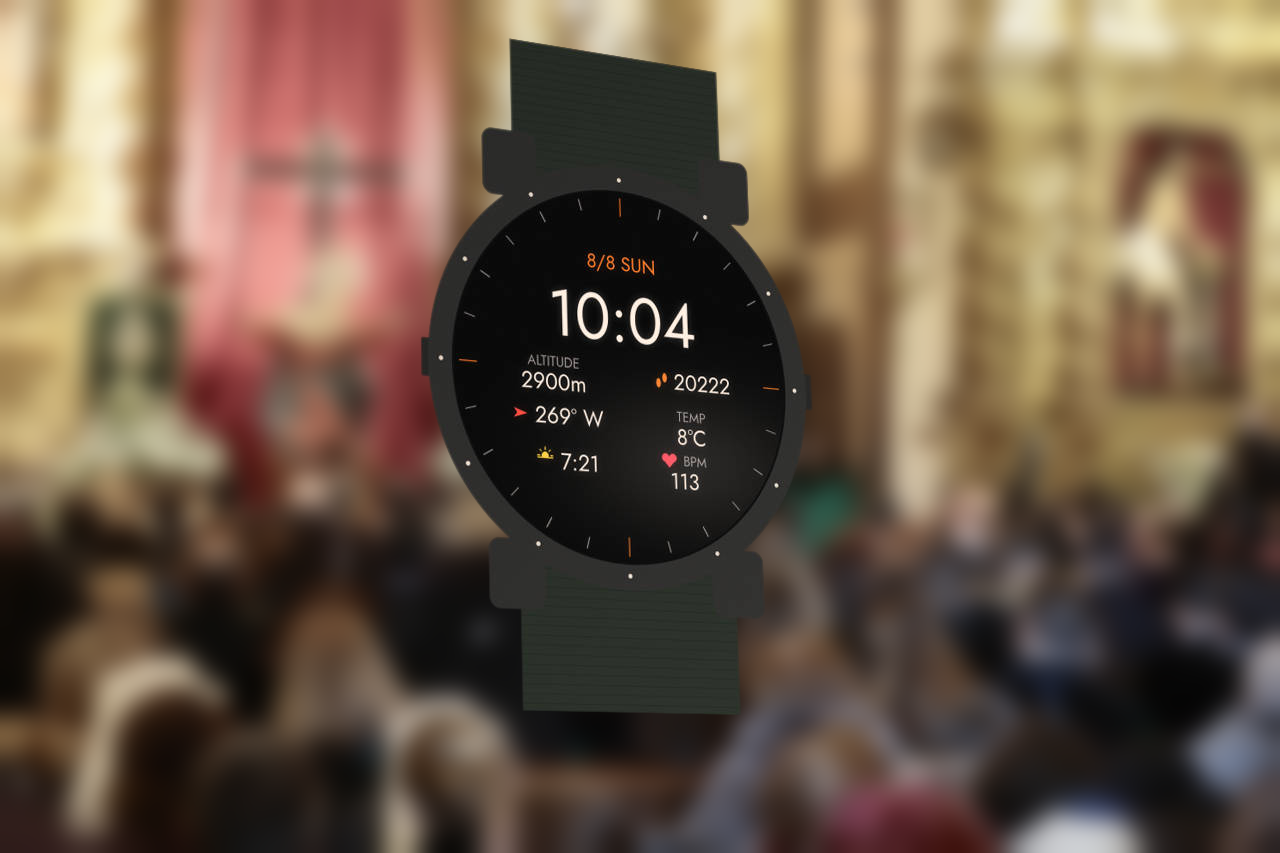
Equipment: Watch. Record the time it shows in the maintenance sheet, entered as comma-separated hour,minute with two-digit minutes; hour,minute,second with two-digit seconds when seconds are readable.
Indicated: 10,04
